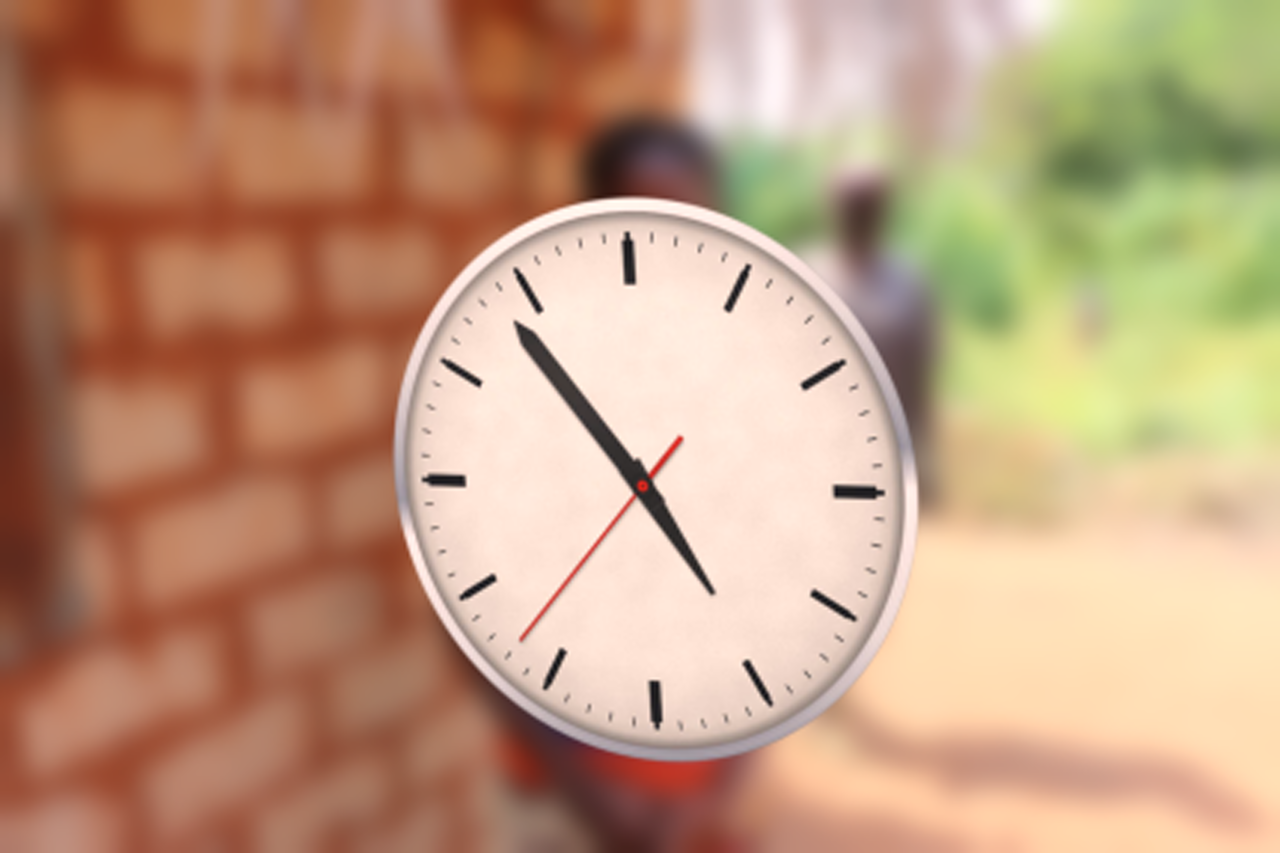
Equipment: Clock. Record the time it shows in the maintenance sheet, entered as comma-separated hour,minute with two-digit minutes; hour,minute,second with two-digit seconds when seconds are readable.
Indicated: 4,53,37
